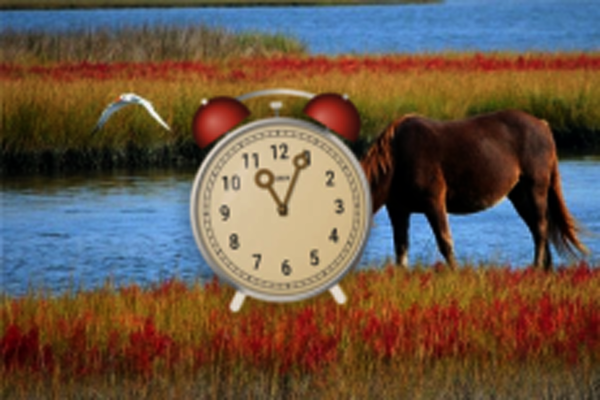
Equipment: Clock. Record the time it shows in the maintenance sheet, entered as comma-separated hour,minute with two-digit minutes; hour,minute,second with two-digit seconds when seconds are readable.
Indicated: 11,04
